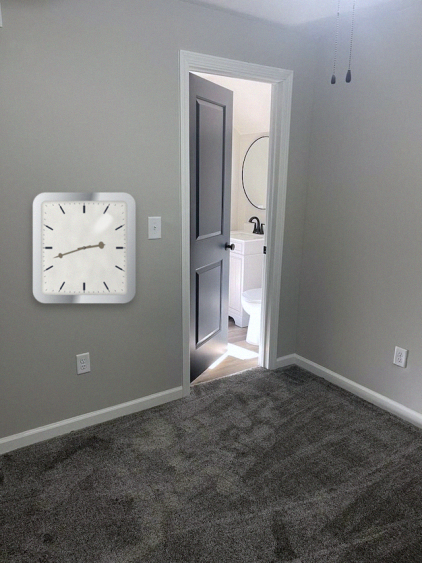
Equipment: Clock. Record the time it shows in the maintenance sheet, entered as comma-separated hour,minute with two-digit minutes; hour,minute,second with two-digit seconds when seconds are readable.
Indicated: 2,42
